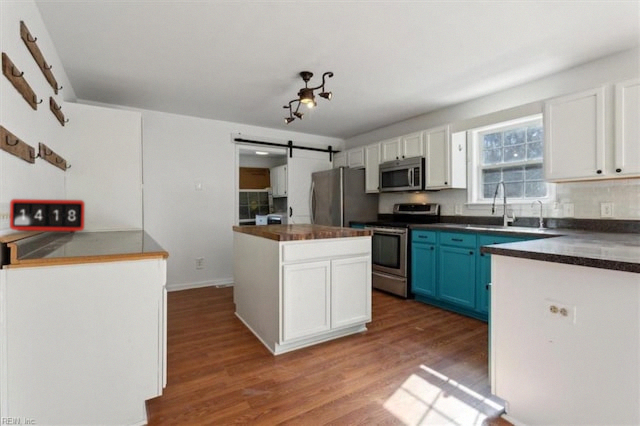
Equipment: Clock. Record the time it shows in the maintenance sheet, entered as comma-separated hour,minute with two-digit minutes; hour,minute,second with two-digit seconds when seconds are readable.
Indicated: 14,18
